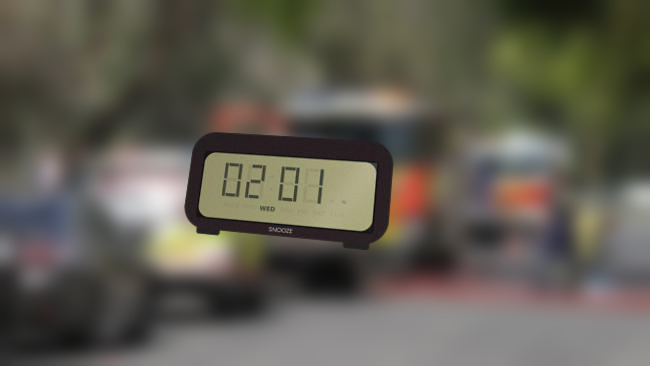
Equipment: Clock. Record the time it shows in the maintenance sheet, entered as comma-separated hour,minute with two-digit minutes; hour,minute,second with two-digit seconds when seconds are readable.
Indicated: 2,01
